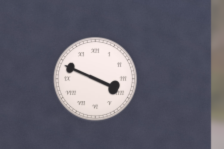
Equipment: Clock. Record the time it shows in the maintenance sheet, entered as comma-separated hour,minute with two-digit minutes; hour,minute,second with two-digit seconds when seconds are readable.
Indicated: 3,49
